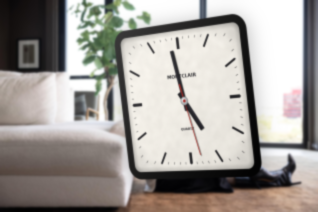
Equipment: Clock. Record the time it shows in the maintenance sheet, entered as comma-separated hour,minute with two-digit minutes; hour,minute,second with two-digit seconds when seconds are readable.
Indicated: 4,58,28
